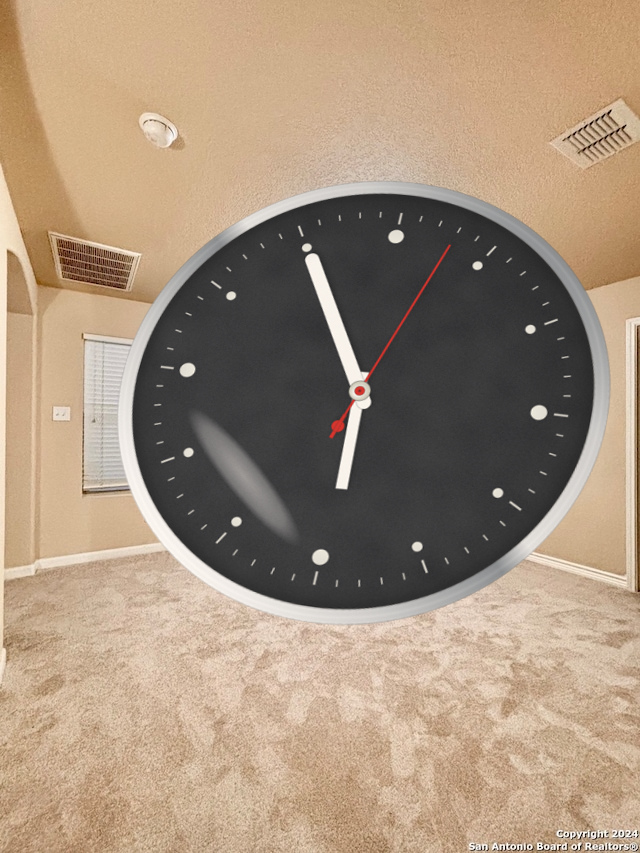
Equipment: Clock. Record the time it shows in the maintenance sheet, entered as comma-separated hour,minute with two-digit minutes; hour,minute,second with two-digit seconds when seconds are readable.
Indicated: 5,55,03
